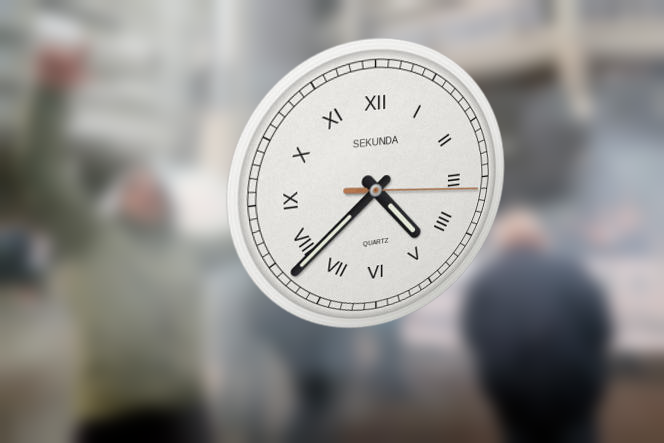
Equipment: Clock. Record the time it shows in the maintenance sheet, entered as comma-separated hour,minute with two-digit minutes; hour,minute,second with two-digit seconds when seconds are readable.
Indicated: 4,38,16
